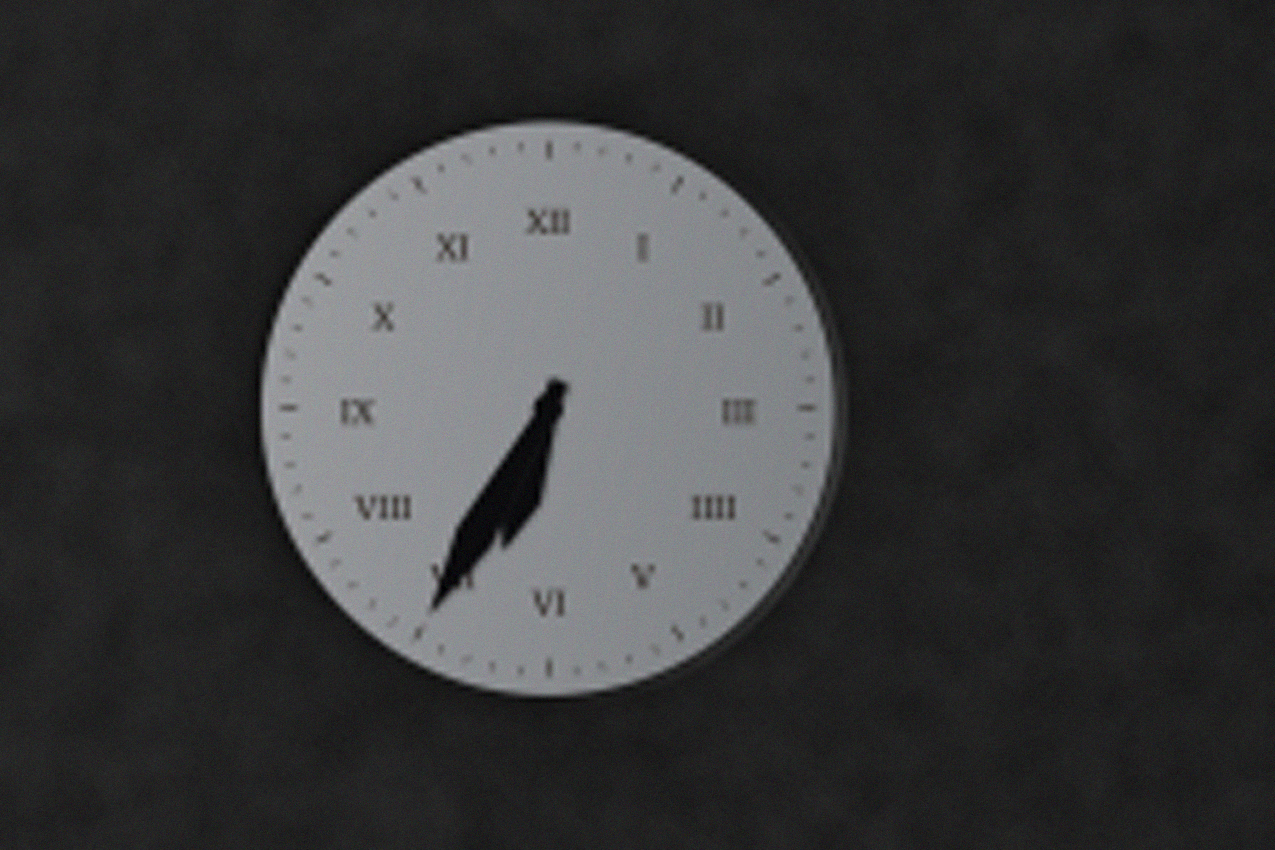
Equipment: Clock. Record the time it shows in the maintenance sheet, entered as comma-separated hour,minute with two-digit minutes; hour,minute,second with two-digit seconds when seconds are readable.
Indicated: 6,35
